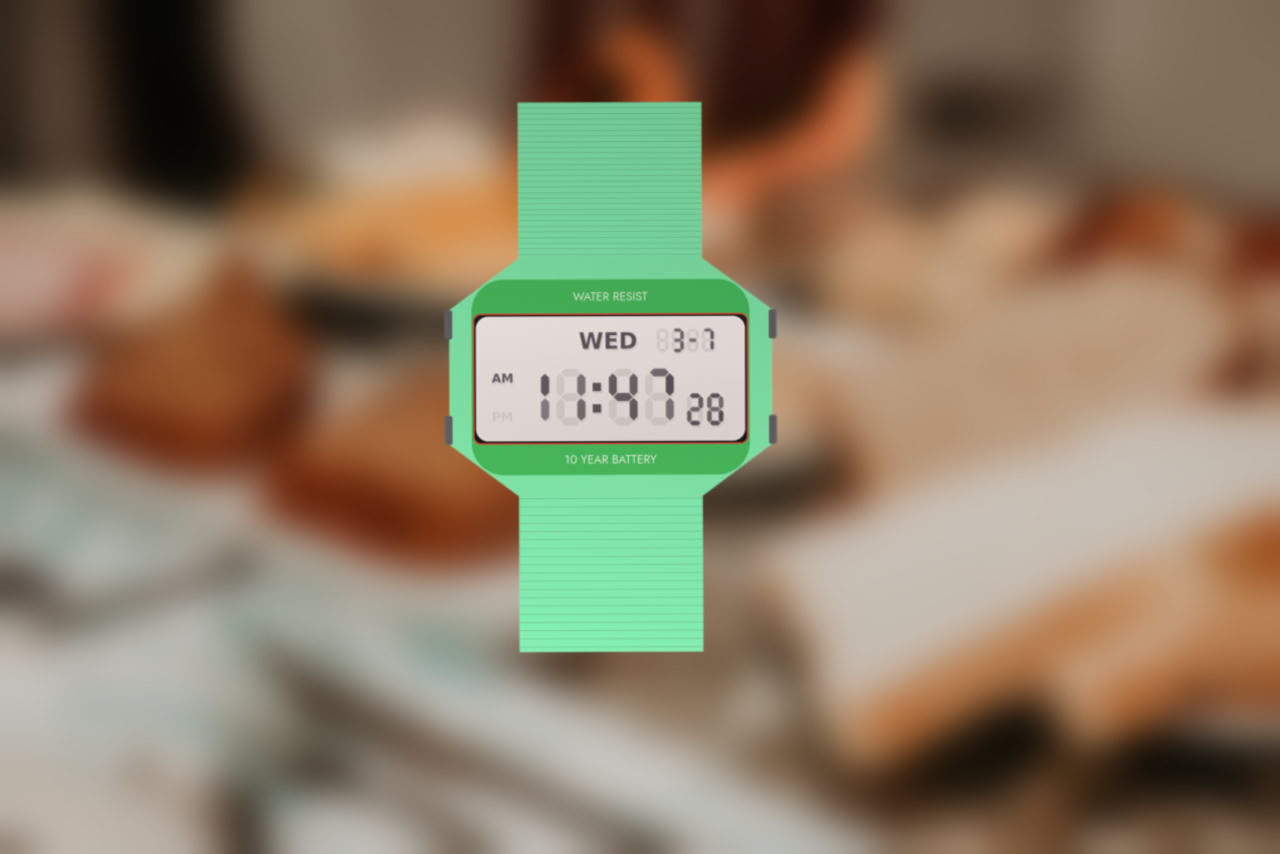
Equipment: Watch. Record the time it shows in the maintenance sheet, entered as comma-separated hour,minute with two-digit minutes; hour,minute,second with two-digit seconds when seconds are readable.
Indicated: 11,47,28
